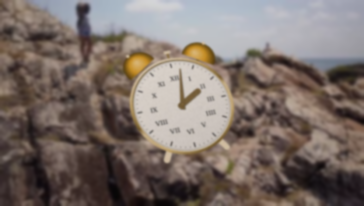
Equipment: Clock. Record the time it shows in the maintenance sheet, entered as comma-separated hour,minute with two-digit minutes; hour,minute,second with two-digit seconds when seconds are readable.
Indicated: 2,02
